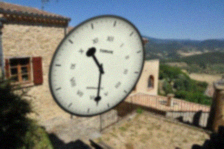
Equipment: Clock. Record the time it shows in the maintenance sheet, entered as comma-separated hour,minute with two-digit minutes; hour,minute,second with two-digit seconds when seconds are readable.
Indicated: 10,28
